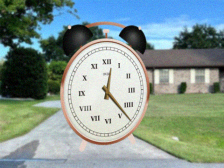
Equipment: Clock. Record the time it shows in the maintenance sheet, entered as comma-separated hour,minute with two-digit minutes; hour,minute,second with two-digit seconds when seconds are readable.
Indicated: 12,23
